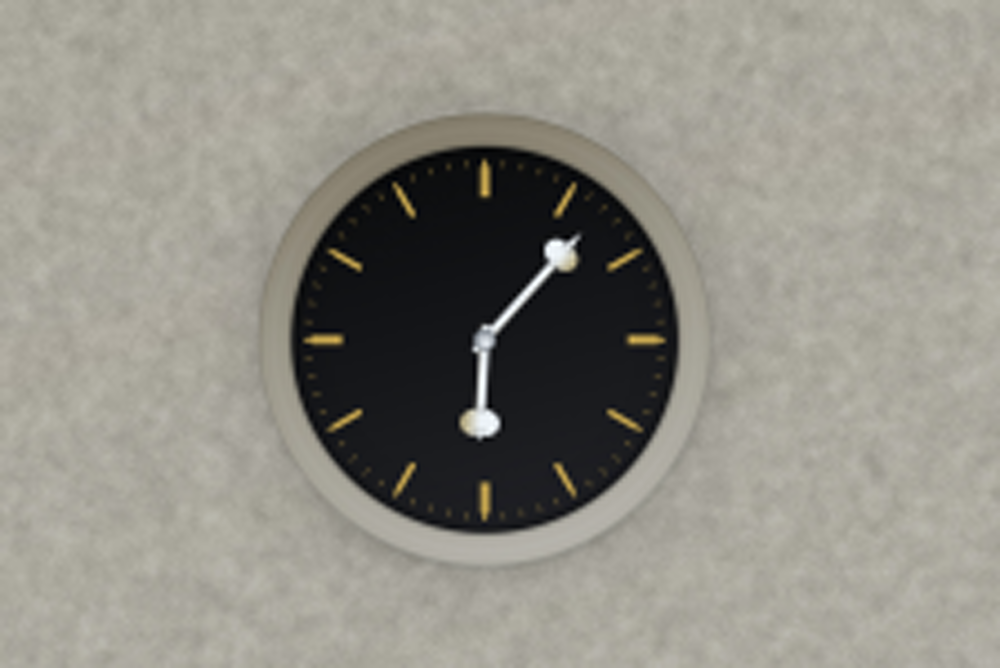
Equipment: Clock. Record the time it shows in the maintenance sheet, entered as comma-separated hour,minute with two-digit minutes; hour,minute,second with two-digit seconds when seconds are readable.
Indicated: 6,07
